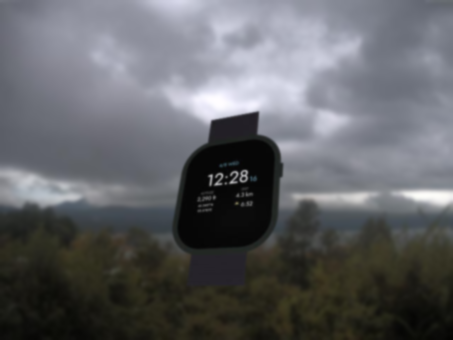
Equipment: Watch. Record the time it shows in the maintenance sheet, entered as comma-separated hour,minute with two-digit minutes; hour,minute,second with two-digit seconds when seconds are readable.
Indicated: 12,28
